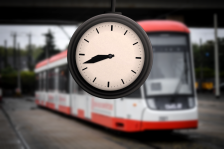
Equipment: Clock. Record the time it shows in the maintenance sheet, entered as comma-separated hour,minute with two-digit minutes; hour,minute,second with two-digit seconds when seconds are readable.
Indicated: 8,42
